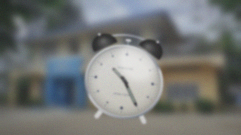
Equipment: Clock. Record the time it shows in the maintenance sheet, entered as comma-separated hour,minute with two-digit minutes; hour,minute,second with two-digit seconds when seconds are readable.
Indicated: 10,25
